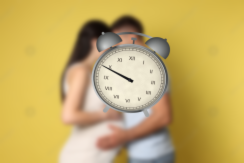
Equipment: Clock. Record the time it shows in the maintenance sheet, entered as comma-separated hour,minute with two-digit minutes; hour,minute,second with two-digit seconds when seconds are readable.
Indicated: 9,49
